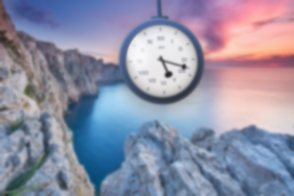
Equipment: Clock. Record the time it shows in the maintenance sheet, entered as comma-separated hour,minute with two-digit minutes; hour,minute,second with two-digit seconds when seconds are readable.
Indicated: 5,18
